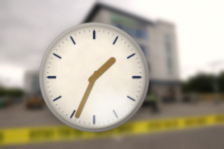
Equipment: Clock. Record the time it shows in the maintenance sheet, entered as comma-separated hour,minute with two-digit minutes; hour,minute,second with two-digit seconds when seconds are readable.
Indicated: 1,34
